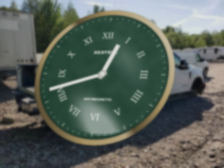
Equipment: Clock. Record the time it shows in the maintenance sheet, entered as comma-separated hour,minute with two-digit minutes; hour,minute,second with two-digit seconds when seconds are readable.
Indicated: 12,42
